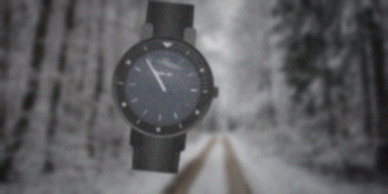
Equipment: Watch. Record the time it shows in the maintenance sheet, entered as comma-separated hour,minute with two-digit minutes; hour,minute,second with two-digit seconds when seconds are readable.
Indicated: 10,54
